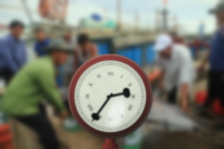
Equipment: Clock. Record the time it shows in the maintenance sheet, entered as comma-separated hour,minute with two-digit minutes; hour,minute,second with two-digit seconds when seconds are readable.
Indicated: 2,36
